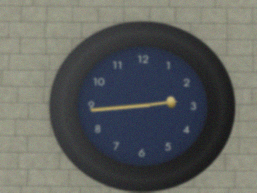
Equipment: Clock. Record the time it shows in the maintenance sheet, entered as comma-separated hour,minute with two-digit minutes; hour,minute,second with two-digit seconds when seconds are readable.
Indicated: 2,44
